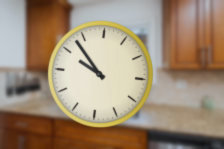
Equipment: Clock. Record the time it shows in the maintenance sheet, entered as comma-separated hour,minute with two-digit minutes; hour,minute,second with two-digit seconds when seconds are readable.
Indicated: 9,53
